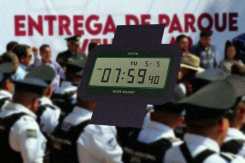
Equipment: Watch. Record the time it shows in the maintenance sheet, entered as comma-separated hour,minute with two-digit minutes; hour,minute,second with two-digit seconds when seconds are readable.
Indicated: 7,59,40
